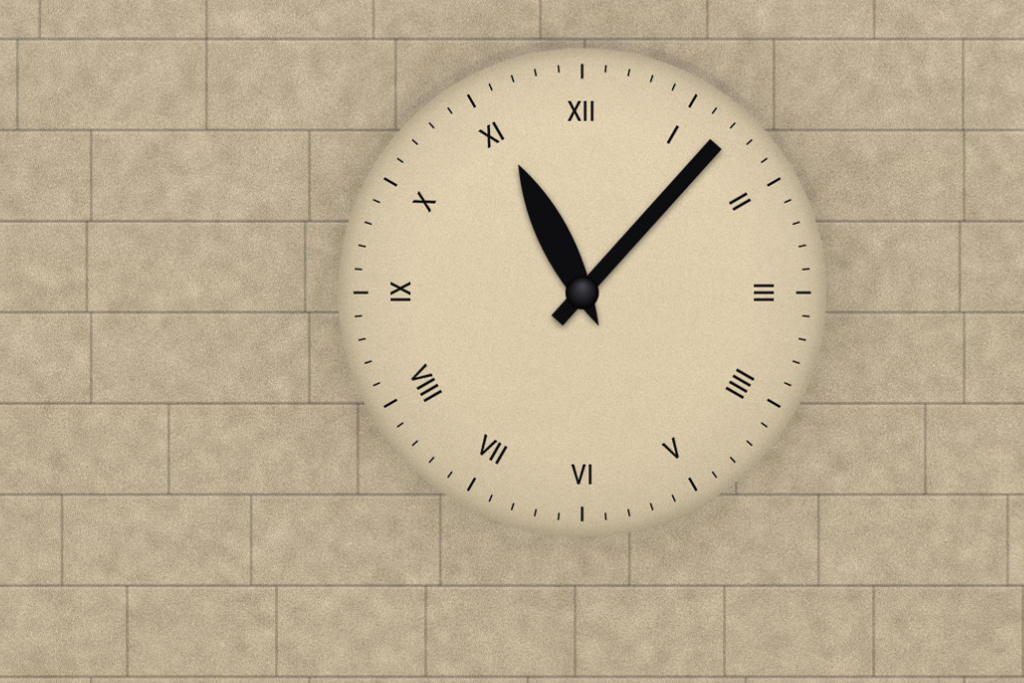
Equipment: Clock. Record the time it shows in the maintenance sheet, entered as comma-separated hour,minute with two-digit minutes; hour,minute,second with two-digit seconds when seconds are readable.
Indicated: 11,07
